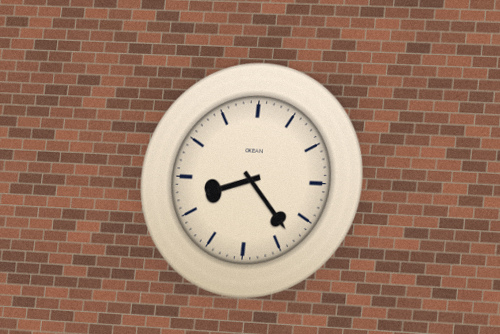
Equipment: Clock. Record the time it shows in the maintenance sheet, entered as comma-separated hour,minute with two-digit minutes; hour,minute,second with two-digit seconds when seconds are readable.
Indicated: 8,23
